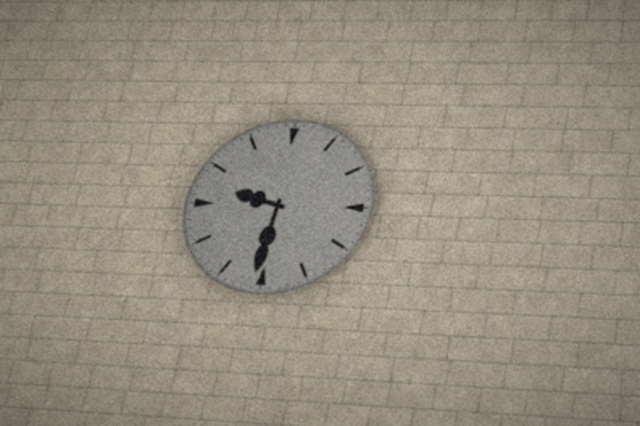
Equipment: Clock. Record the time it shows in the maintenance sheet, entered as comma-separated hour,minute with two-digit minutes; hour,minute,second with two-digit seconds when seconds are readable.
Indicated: 9,31
